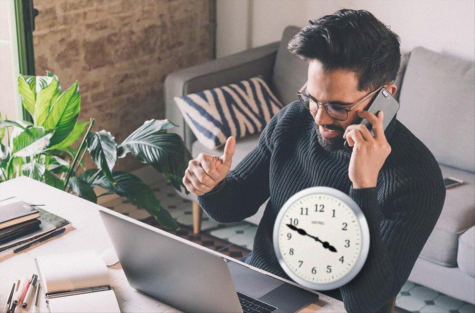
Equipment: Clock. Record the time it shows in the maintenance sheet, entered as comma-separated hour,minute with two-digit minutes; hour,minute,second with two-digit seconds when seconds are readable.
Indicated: 3,48
